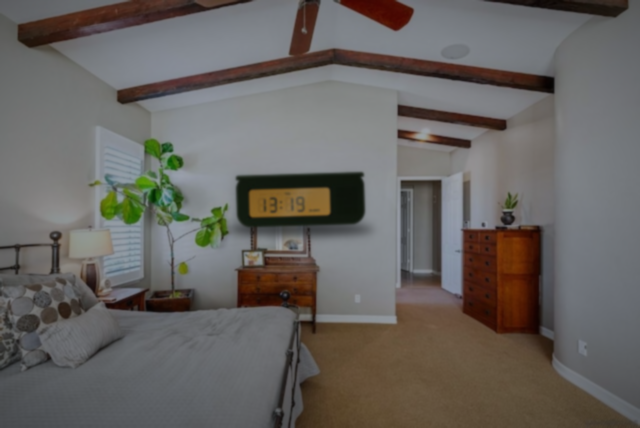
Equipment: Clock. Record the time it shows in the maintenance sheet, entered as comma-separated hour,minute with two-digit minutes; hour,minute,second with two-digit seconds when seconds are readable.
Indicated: 13,19
